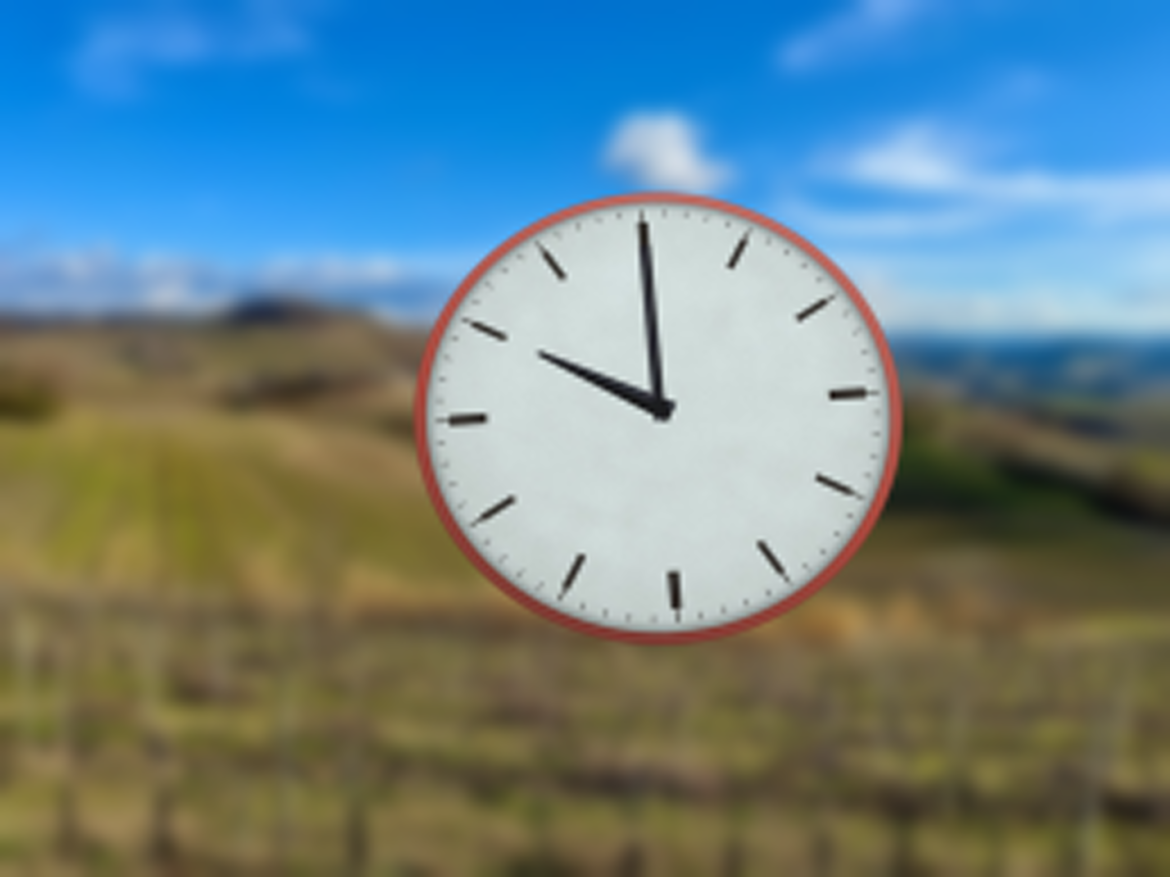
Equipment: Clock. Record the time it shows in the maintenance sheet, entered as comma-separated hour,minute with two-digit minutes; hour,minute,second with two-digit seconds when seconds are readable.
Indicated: 10,00
